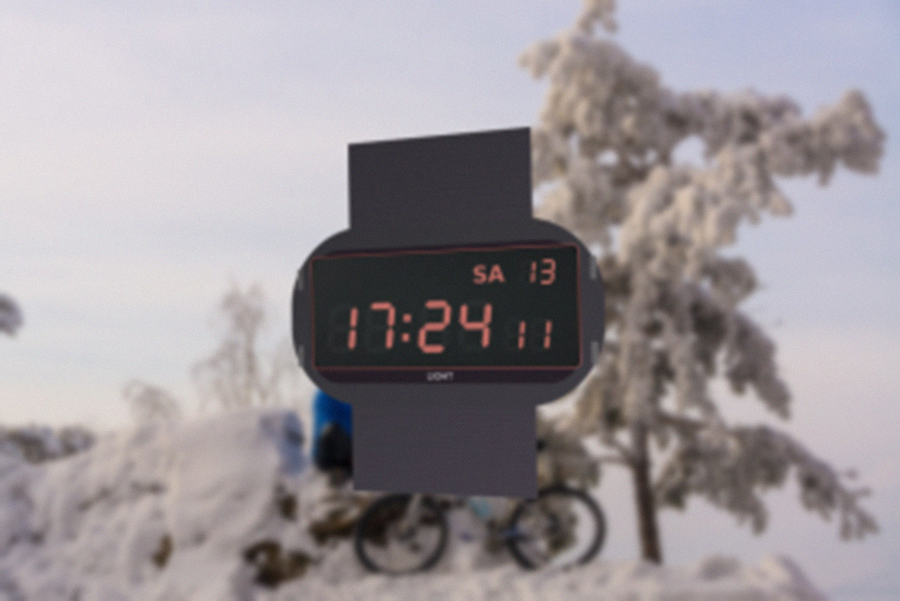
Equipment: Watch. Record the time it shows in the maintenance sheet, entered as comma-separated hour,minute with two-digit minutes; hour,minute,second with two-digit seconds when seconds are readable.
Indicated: 17,24,11
